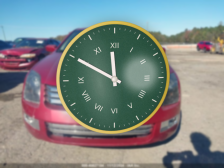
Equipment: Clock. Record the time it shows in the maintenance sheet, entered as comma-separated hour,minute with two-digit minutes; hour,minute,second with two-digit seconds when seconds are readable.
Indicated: 11,50
